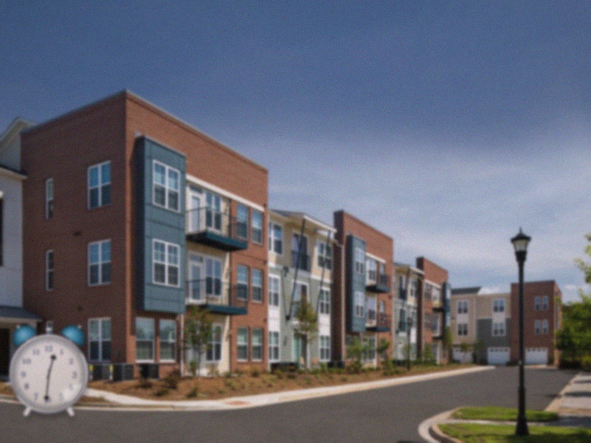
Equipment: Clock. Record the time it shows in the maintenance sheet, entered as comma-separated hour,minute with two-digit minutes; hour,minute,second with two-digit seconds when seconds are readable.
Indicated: 12,31
